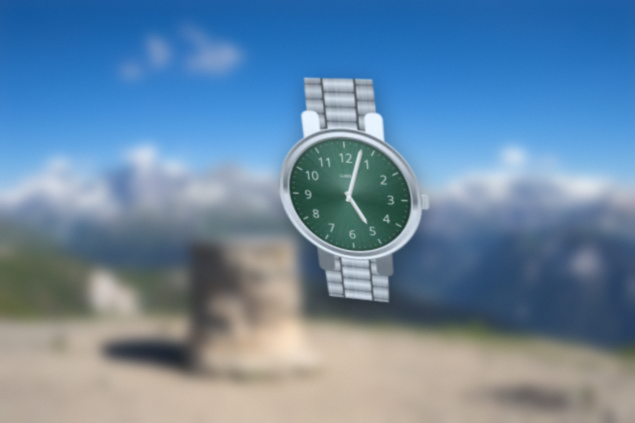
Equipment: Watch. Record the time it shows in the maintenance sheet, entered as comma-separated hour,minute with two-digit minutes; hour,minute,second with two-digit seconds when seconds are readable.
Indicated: 5,03
